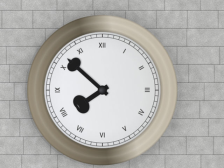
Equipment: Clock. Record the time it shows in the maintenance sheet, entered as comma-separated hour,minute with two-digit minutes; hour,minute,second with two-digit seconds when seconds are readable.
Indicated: 7,52
